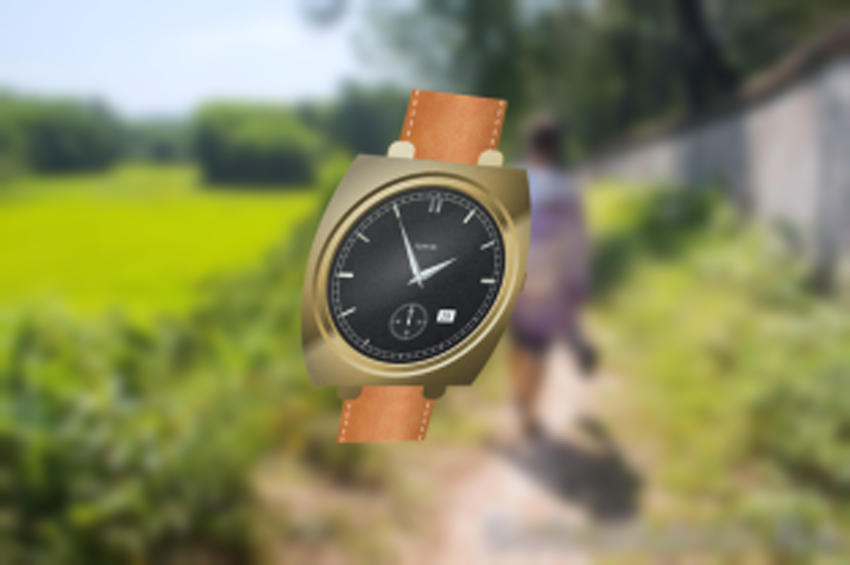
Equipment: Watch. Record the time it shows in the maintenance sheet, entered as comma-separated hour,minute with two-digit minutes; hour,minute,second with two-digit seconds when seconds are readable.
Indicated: 1,55
